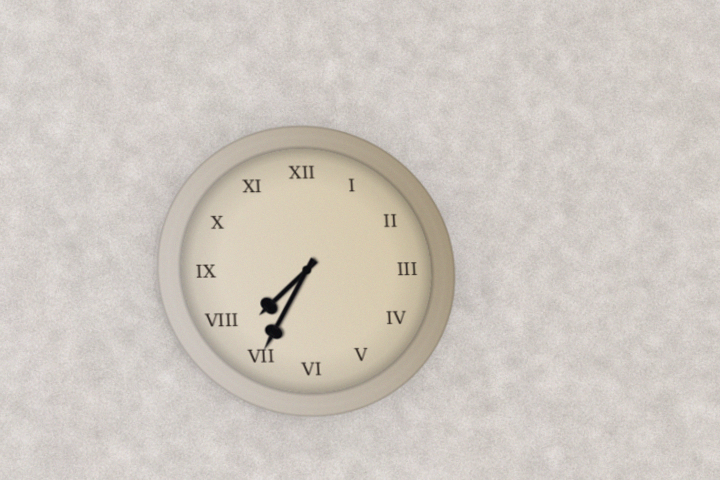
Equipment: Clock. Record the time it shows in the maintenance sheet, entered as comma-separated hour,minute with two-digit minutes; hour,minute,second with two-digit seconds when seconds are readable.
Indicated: 7,35
